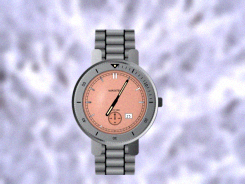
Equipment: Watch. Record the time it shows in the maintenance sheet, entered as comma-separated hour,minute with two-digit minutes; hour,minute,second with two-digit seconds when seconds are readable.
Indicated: 7,05
